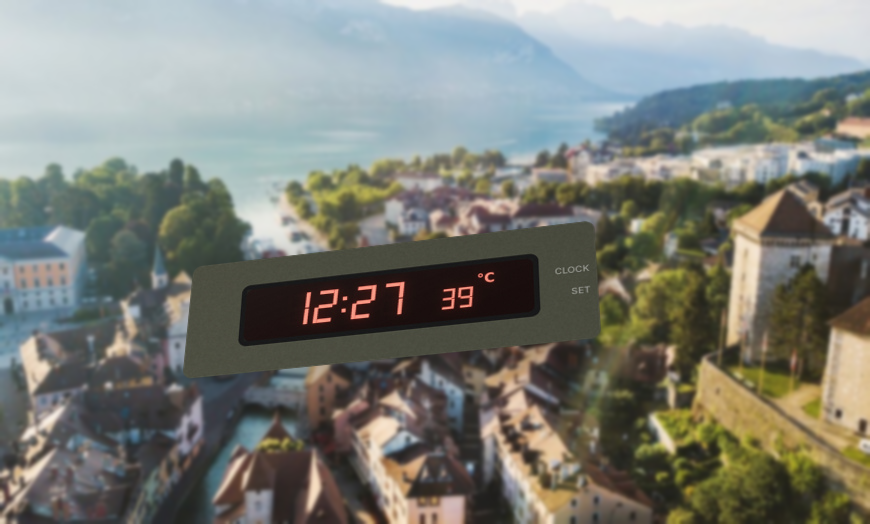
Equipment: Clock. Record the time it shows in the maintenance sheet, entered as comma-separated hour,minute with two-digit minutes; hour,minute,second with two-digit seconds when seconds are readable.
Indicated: 12,27
